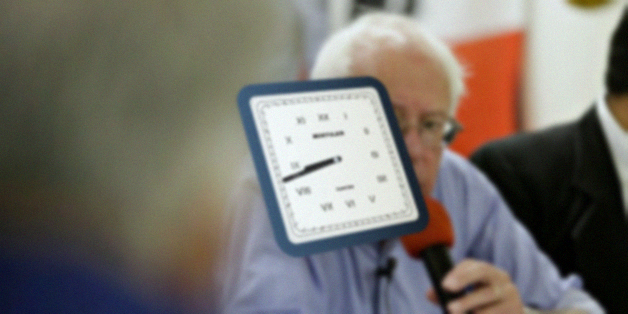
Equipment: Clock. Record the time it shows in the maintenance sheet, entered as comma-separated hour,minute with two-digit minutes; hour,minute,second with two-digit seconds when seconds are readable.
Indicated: 8,43
